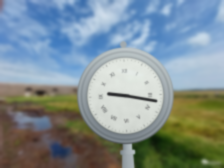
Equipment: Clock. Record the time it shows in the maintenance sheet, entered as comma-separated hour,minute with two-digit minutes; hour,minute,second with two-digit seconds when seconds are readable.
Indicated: 9,17
